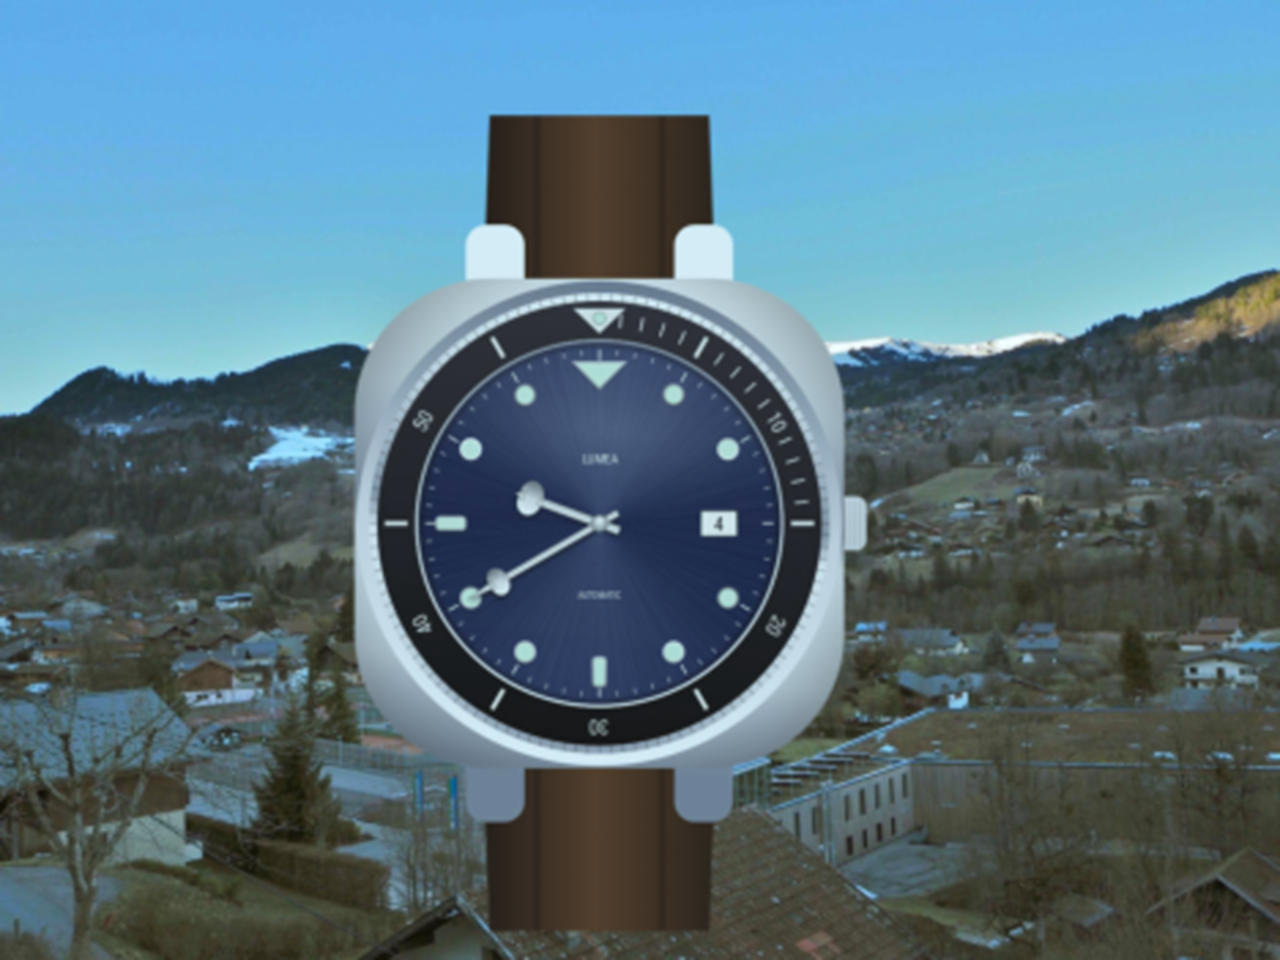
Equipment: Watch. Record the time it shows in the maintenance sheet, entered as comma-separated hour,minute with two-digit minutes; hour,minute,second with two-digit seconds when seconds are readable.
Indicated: 9,40
